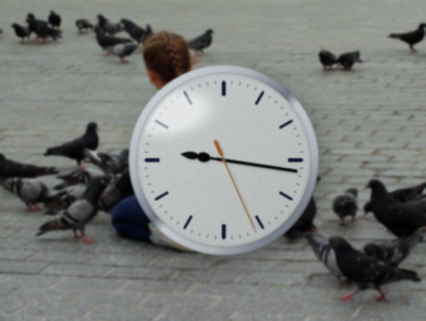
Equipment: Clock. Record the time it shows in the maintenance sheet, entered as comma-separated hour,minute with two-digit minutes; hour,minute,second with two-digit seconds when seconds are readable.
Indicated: 9,16,26
